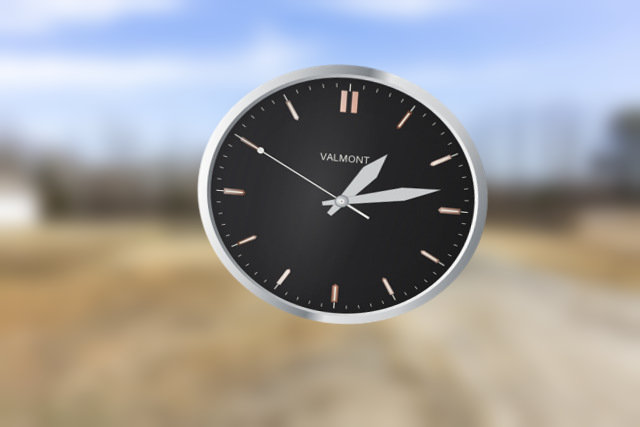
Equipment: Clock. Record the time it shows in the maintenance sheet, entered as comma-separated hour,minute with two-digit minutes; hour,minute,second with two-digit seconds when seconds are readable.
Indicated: 1,12,50
